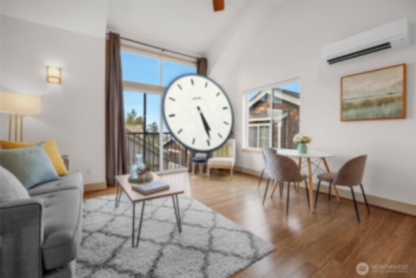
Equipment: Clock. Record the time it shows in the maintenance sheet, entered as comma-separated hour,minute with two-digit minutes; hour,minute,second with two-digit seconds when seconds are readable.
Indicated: 5,29
